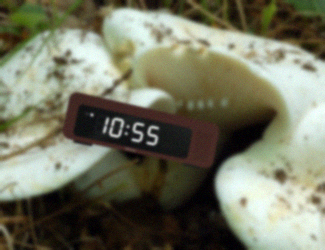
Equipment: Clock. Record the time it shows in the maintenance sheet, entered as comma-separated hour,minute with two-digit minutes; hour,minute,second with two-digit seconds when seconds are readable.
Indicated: 10,55
